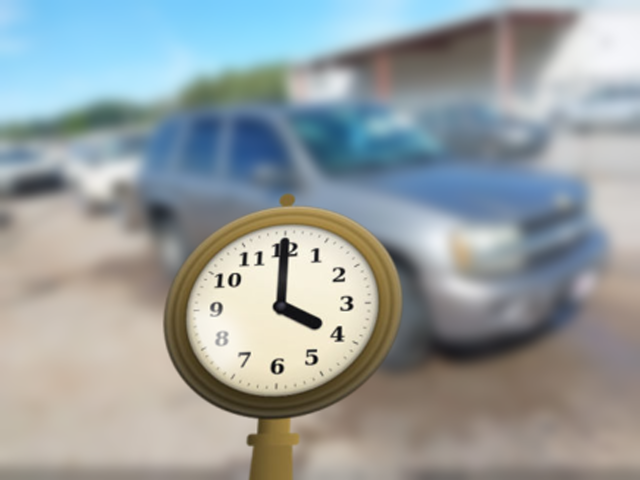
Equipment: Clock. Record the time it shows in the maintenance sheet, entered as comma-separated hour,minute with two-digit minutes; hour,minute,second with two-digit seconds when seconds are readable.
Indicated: 4,00
